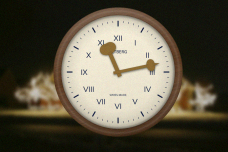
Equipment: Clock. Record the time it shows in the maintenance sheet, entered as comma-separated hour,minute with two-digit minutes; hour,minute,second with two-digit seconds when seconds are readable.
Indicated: 11,13
